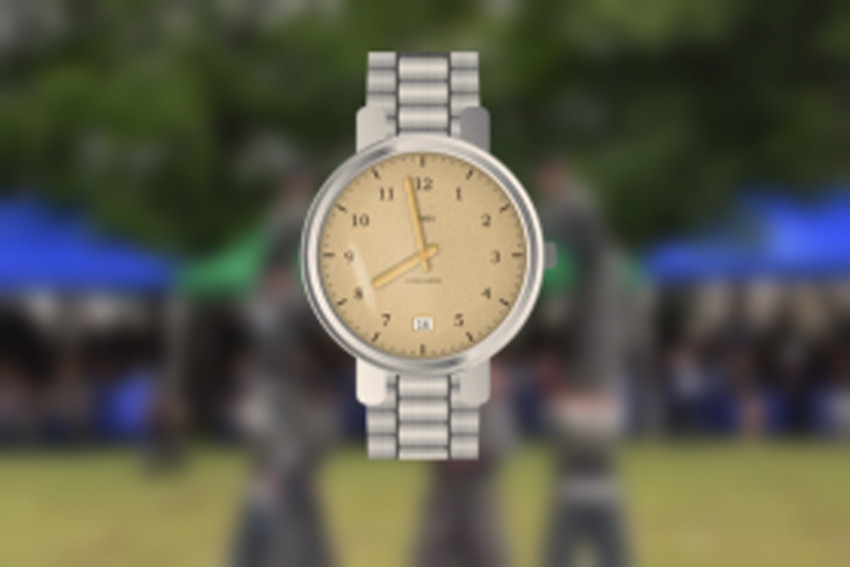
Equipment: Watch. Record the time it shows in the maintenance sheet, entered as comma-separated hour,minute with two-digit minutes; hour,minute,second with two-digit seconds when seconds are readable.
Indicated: 7,58
